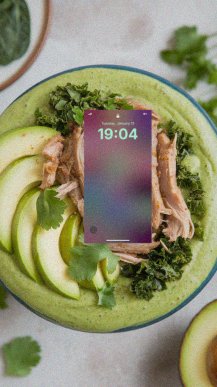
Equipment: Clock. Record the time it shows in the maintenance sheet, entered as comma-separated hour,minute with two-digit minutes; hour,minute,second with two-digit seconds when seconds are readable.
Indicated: 19,04
